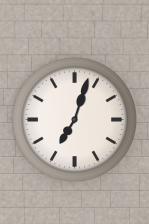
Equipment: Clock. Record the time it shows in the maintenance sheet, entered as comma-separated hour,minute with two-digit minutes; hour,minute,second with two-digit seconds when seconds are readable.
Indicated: 7,03
